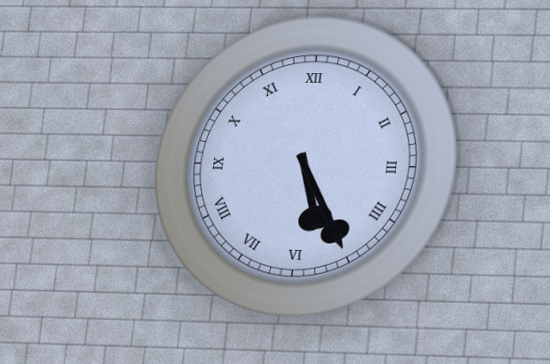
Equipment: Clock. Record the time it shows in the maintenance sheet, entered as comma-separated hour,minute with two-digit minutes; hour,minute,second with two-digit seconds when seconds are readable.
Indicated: 5,25
